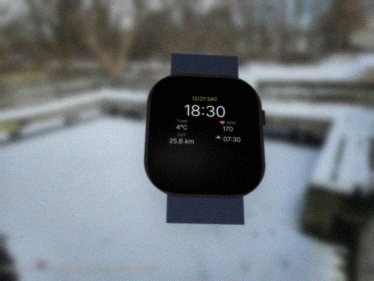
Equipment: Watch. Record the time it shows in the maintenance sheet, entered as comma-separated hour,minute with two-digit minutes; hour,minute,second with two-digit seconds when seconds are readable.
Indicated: 18,30
